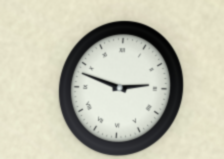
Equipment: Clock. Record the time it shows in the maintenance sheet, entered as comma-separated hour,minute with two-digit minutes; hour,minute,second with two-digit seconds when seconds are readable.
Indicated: 2,48
